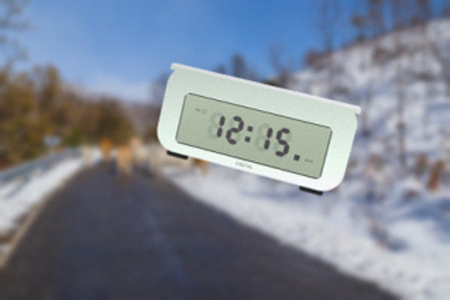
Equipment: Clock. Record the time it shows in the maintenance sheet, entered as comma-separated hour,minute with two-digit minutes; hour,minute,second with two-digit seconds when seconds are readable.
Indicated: 12,15
